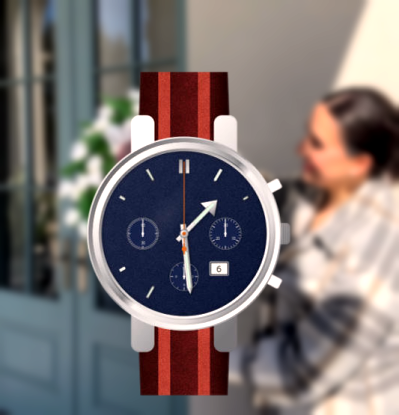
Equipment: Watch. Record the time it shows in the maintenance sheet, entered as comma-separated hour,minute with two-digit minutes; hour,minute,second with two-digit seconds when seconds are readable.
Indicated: 1,29
